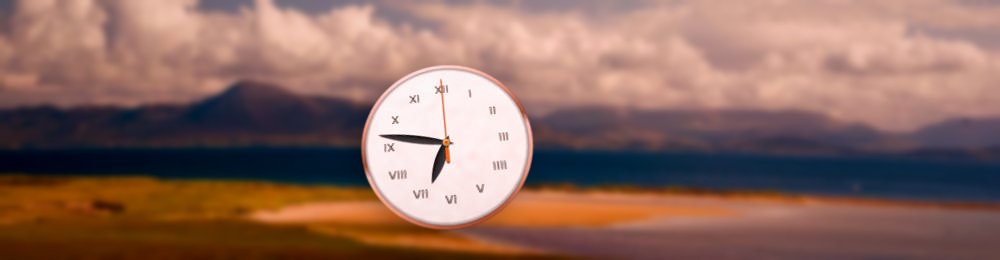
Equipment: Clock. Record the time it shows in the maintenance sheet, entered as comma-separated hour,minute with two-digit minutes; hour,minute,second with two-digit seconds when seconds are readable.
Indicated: 6,47,00
